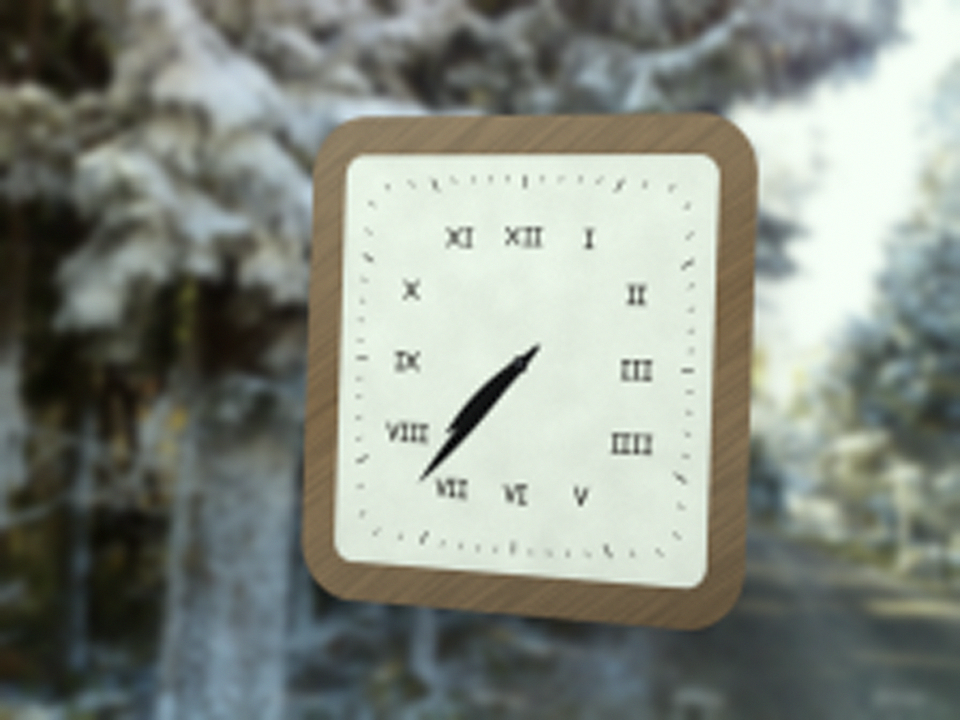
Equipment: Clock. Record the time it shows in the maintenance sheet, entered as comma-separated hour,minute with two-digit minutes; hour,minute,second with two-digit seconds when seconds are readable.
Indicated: 7,37
